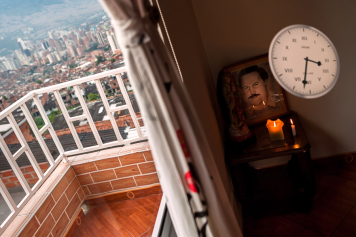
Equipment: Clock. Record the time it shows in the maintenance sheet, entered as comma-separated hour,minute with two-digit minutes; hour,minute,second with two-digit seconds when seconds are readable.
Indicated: 3,32
